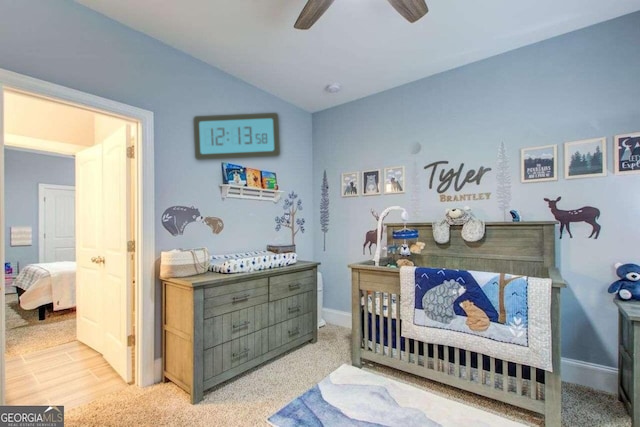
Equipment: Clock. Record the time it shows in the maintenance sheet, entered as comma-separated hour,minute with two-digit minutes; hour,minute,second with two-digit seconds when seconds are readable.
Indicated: 12,13,58
